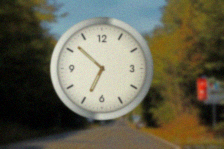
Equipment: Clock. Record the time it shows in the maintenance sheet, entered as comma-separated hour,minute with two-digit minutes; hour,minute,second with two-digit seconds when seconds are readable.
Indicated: 6,52
